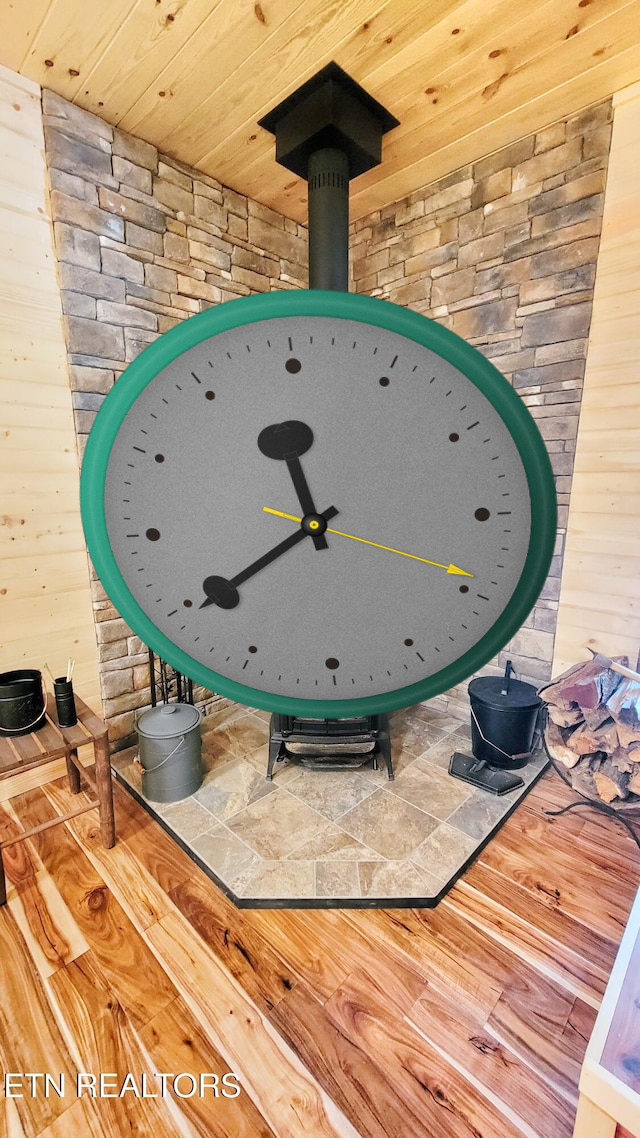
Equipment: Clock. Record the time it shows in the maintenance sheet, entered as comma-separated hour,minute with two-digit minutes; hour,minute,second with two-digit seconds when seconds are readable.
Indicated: 11,39,19
